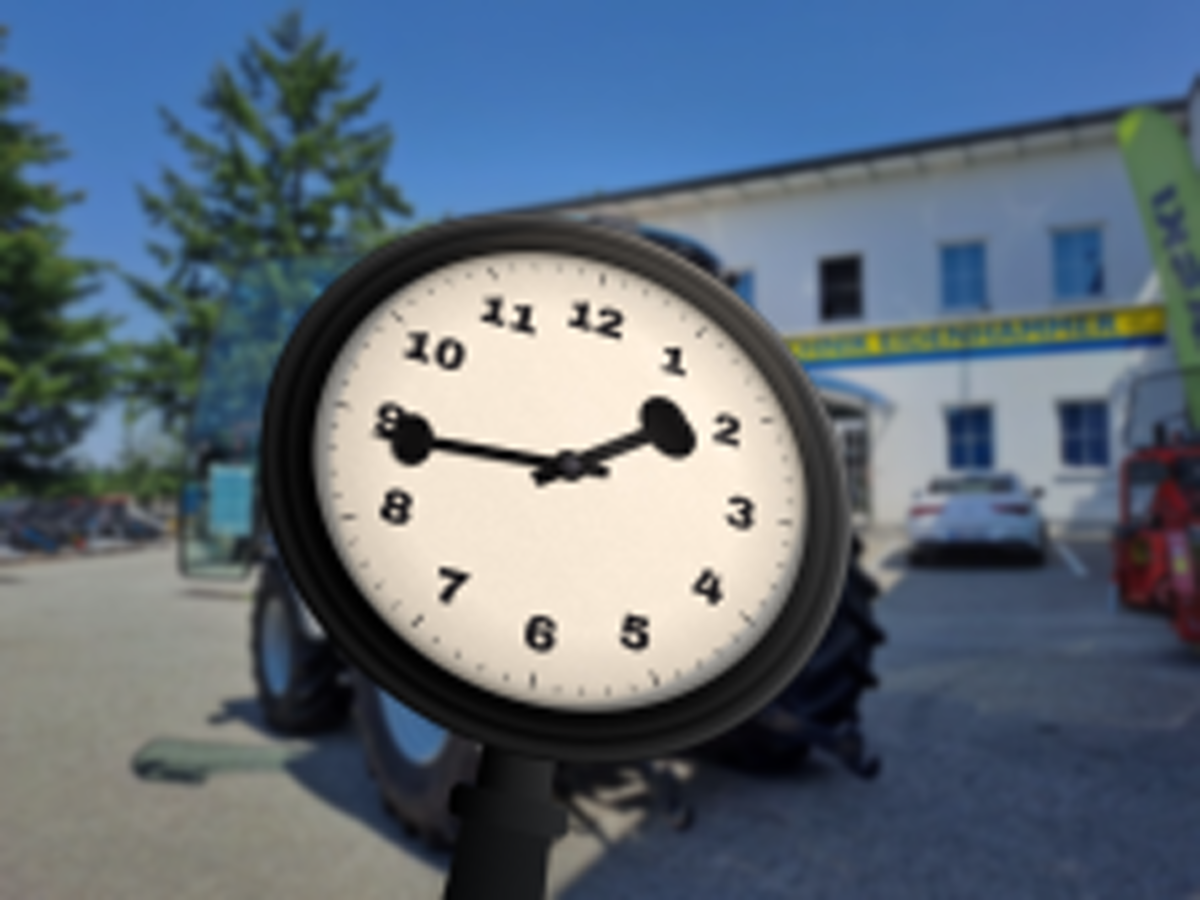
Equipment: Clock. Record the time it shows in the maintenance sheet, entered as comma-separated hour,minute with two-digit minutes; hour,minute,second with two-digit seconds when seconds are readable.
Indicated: 1,44
